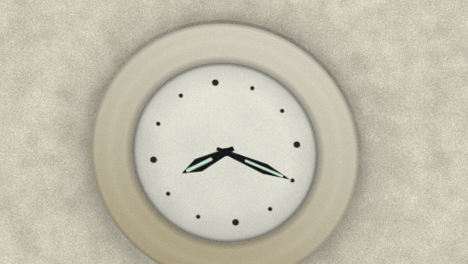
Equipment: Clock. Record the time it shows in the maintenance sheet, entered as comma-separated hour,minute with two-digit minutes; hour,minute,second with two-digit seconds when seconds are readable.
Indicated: 8,20
